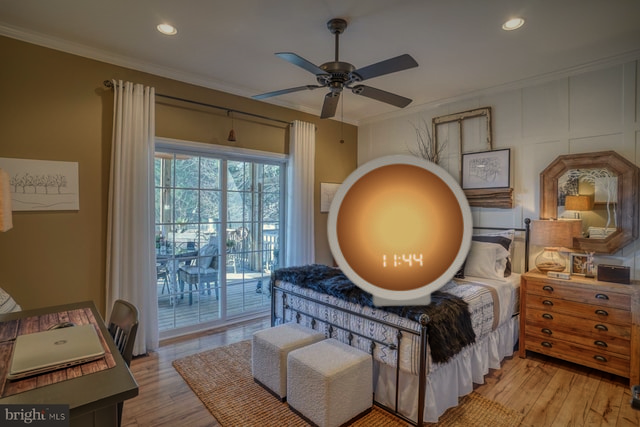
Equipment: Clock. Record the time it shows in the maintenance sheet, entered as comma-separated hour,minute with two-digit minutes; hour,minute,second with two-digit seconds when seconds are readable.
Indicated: 11,44
